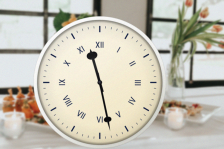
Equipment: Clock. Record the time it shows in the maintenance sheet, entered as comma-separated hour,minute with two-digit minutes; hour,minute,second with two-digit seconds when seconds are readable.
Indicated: 11,28
